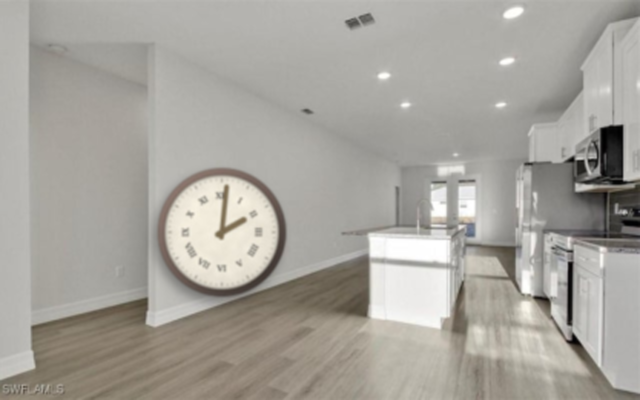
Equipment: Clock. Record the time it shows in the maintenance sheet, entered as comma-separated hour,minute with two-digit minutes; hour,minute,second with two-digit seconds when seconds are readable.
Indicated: 2,01
